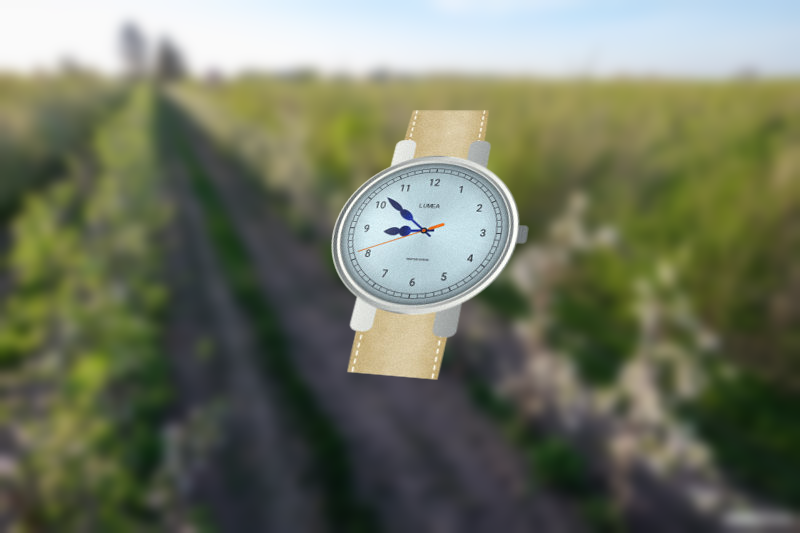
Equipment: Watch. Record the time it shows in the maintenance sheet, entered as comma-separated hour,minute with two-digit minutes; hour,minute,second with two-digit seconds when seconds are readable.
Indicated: 8,51,41
